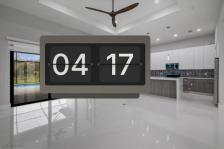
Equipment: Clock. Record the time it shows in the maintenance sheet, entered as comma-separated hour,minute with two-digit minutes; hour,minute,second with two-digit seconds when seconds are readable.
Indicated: 4,17
